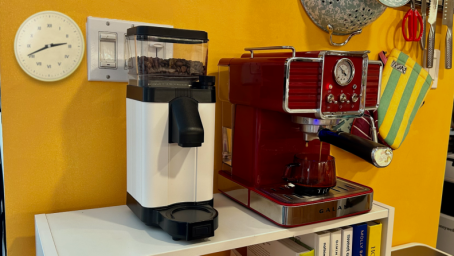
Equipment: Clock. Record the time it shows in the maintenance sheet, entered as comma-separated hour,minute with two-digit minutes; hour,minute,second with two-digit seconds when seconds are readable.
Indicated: 2,41
